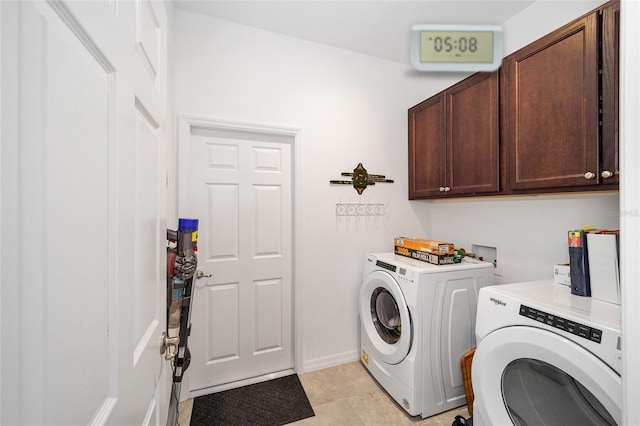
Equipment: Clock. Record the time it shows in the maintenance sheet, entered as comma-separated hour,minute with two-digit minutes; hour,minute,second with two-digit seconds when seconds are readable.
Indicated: 5,08
